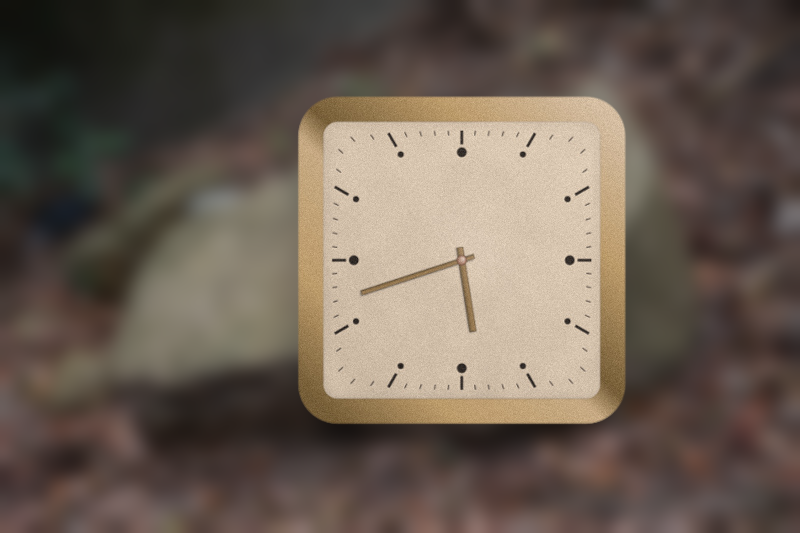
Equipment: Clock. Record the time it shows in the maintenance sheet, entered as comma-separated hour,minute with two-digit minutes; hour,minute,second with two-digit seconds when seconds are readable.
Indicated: 5,42
